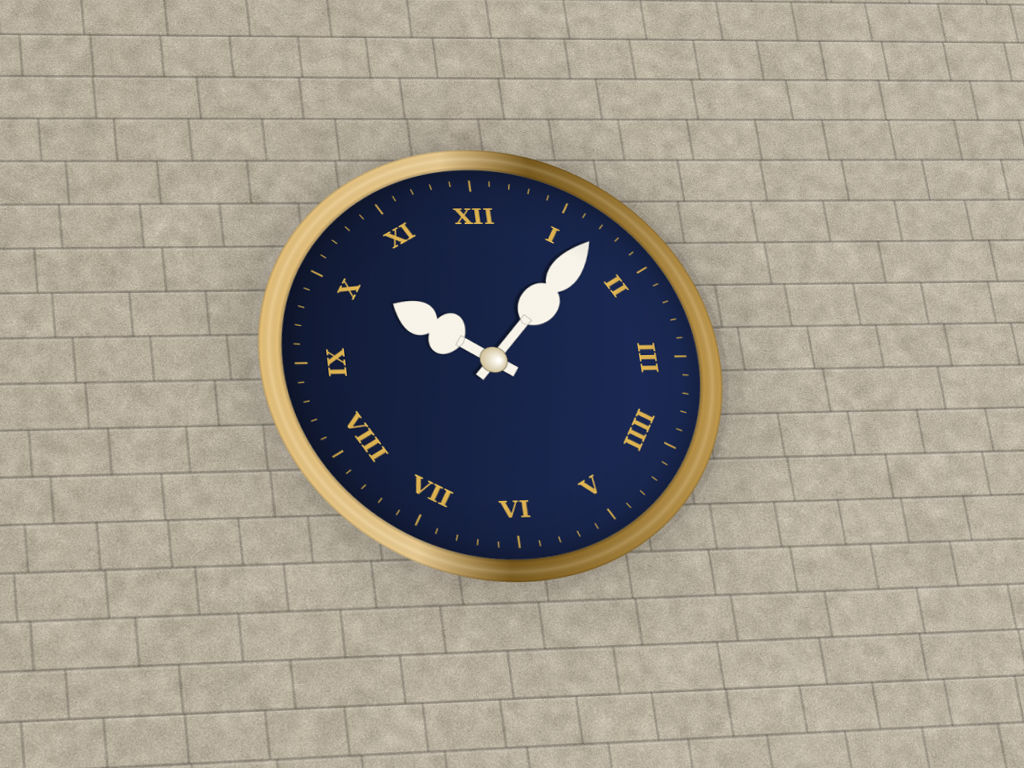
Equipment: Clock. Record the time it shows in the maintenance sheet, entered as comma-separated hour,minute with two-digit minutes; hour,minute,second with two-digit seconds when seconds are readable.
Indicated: 10,07
